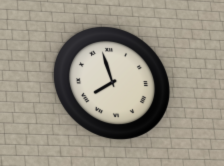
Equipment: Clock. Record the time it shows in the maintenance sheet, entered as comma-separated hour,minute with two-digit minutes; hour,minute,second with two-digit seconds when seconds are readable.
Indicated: 7,58
